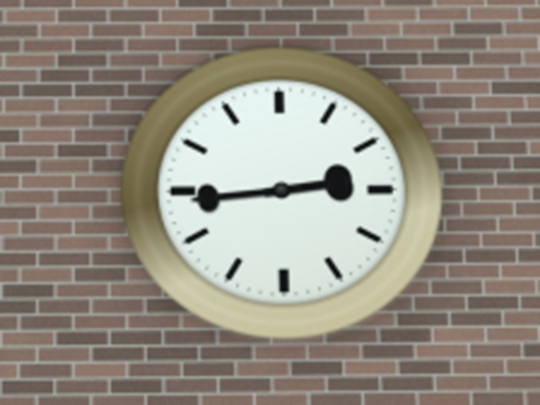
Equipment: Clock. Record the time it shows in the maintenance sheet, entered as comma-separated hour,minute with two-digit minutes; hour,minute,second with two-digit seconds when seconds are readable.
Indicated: 2,44
